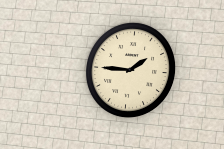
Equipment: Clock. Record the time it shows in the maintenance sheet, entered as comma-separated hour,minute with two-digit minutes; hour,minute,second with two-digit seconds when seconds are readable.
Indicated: 1,45
